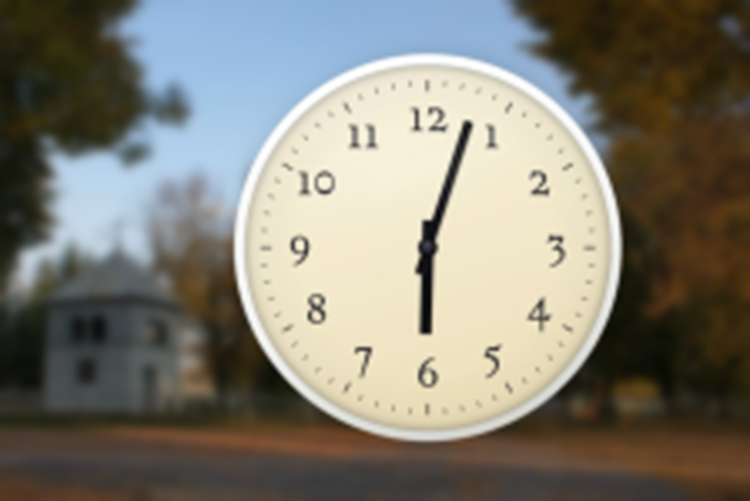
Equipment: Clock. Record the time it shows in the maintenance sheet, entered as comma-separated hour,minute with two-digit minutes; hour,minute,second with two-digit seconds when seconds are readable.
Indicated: 6,03
